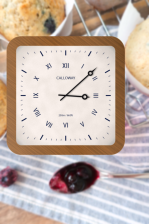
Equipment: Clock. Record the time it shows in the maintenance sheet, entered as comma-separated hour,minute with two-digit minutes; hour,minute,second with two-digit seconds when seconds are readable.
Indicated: 3,08
